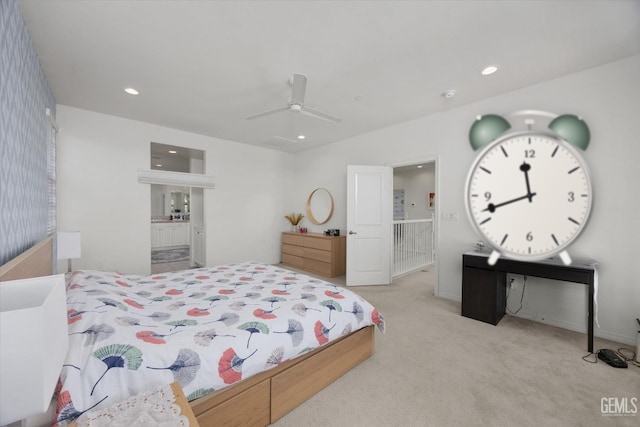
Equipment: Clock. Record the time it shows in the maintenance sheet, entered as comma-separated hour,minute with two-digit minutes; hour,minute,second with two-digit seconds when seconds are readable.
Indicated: 11,42
